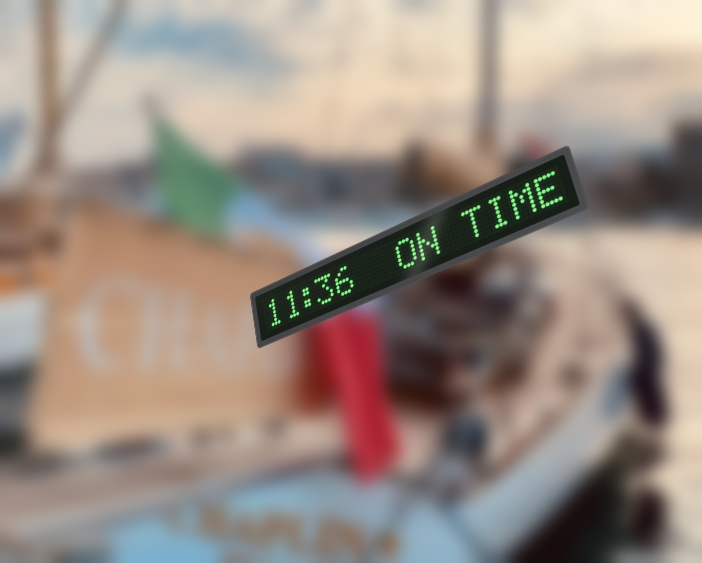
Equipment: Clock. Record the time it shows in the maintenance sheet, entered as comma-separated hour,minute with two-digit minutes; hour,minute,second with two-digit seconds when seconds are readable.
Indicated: 11,36
